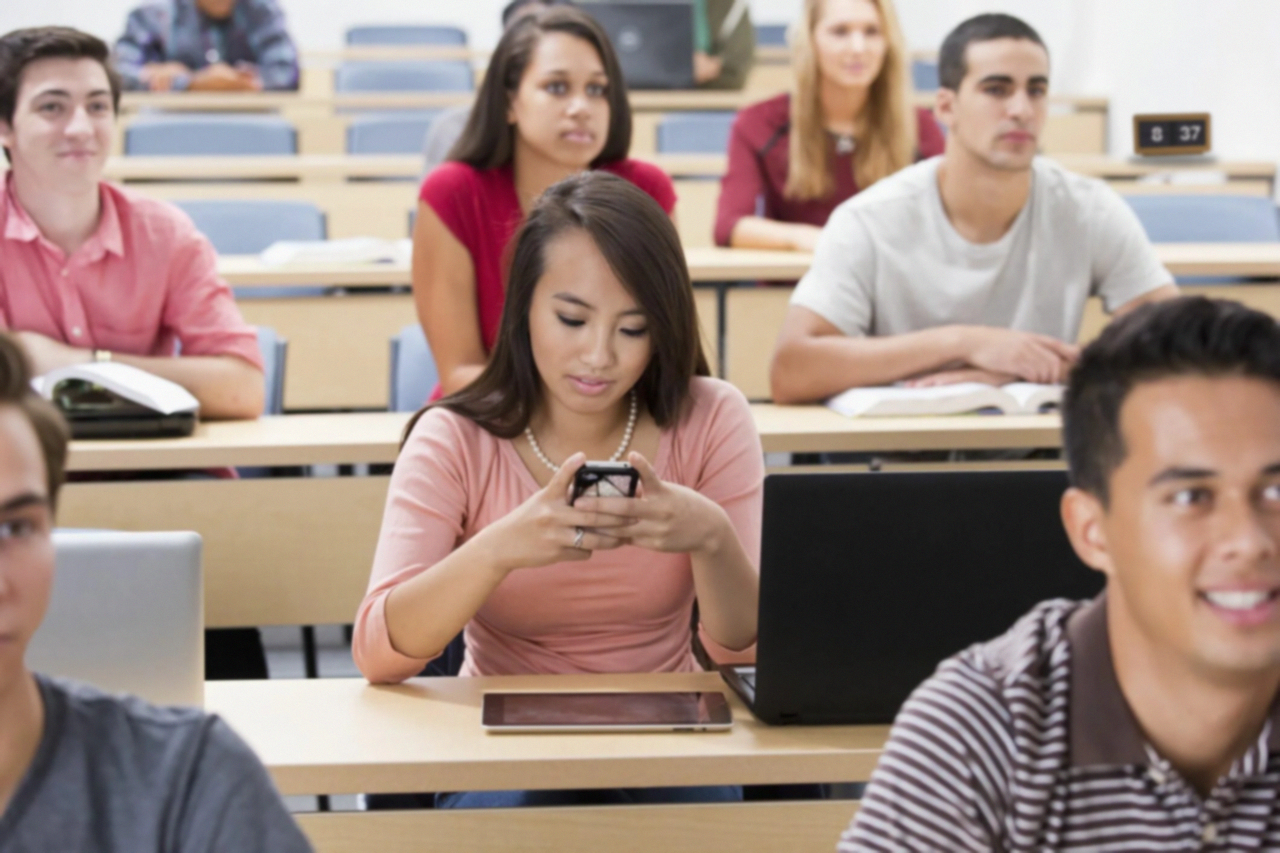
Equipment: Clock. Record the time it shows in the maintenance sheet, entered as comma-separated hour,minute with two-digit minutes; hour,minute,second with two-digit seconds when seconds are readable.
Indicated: 8,37
